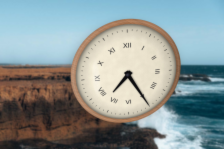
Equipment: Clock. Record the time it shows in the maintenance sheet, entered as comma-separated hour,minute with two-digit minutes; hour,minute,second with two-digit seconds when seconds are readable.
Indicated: 7,25
